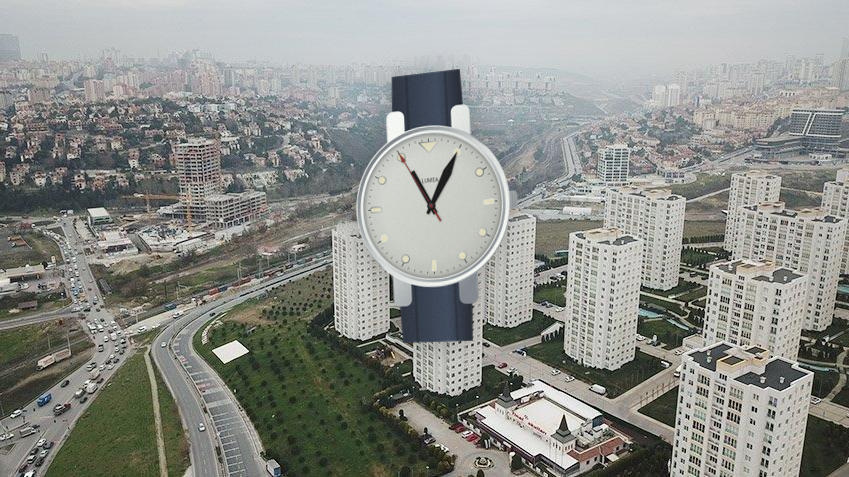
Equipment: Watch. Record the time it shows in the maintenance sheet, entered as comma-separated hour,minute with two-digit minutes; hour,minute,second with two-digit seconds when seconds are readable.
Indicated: 11,04,55
